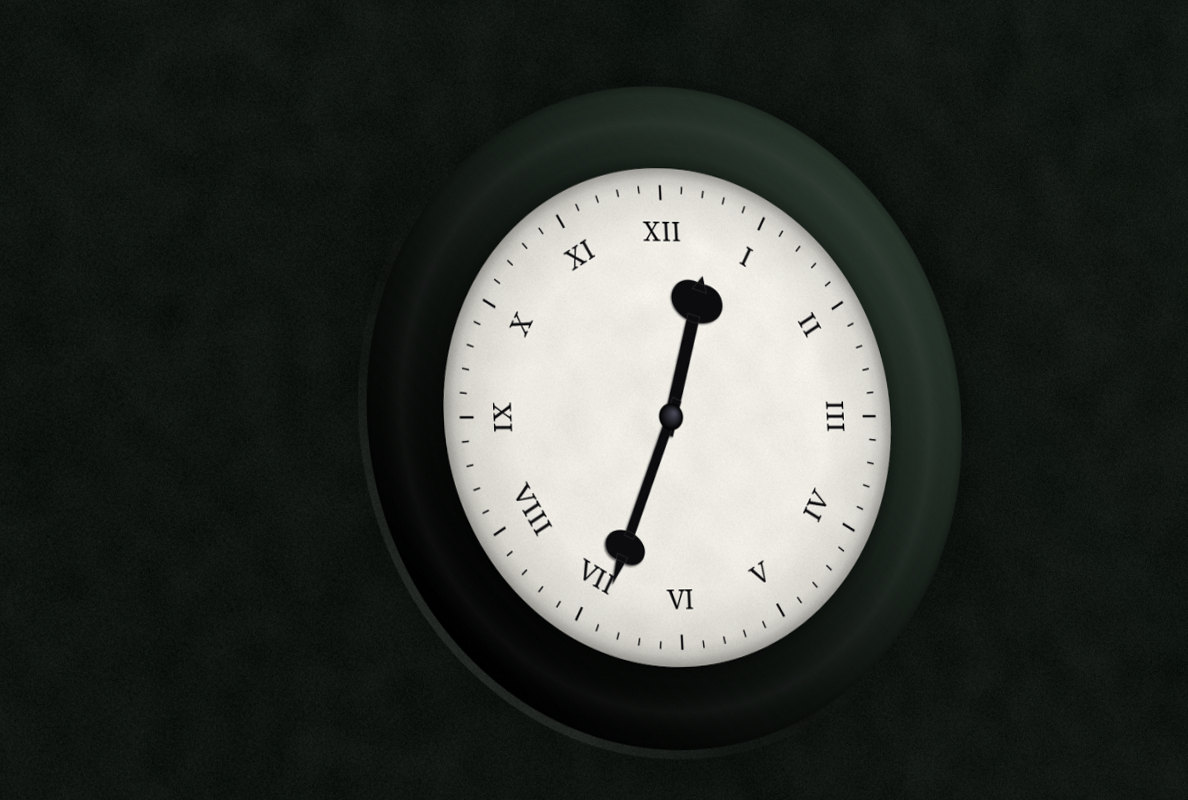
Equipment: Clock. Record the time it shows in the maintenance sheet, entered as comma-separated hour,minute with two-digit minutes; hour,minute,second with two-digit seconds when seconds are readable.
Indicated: 12,34
